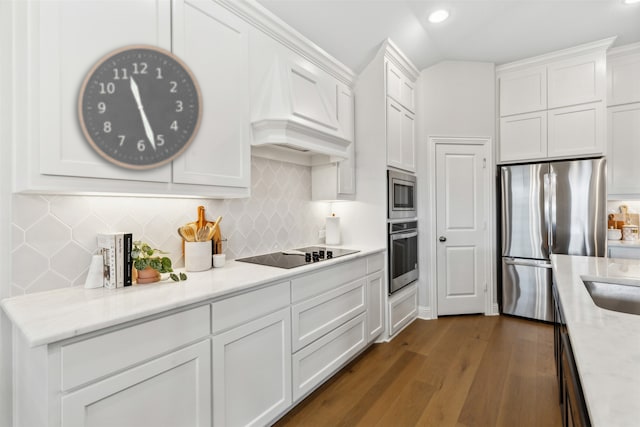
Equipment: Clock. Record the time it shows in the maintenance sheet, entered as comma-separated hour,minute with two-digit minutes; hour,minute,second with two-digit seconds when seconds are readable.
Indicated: 11,27
